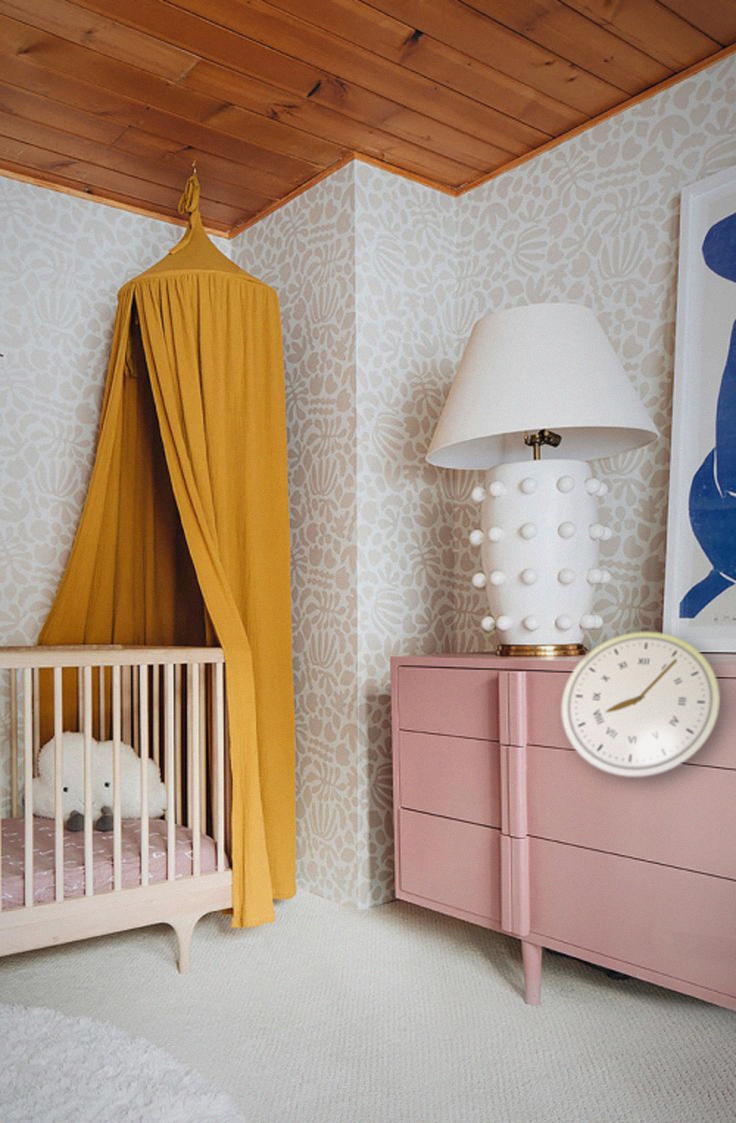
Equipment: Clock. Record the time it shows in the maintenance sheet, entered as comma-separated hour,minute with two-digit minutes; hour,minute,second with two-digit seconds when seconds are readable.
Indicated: 8,06
